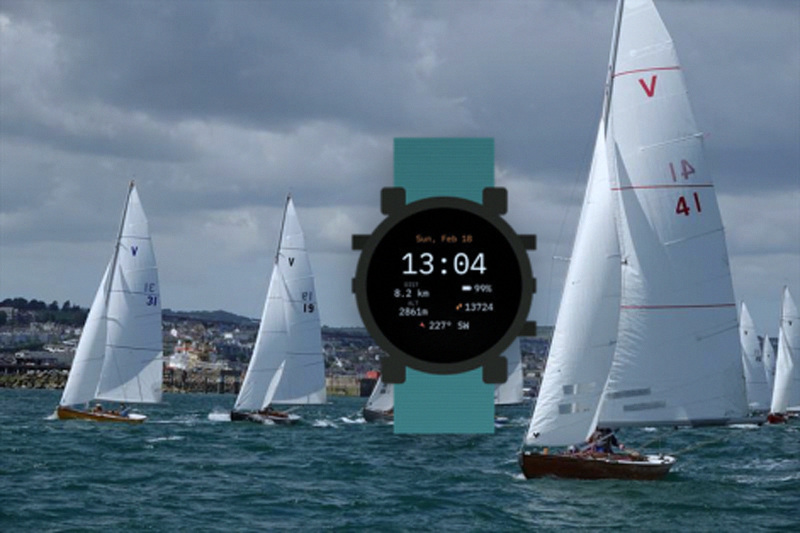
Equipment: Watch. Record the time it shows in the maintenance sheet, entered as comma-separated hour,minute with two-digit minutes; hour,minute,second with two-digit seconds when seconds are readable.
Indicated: 13,04
